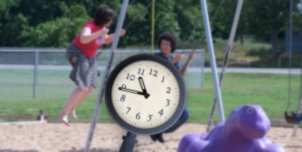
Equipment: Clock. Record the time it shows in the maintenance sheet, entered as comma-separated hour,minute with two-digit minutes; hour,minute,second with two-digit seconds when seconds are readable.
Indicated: 10,44
